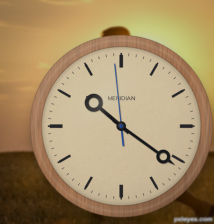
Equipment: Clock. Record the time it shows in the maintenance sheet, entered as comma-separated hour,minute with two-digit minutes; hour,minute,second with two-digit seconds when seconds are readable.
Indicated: 10,20,59
